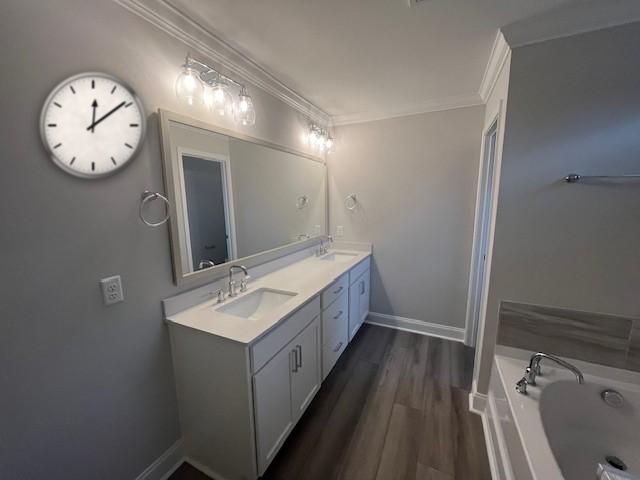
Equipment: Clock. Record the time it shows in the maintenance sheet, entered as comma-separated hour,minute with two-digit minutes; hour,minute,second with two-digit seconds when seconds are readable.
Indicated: 12,09
